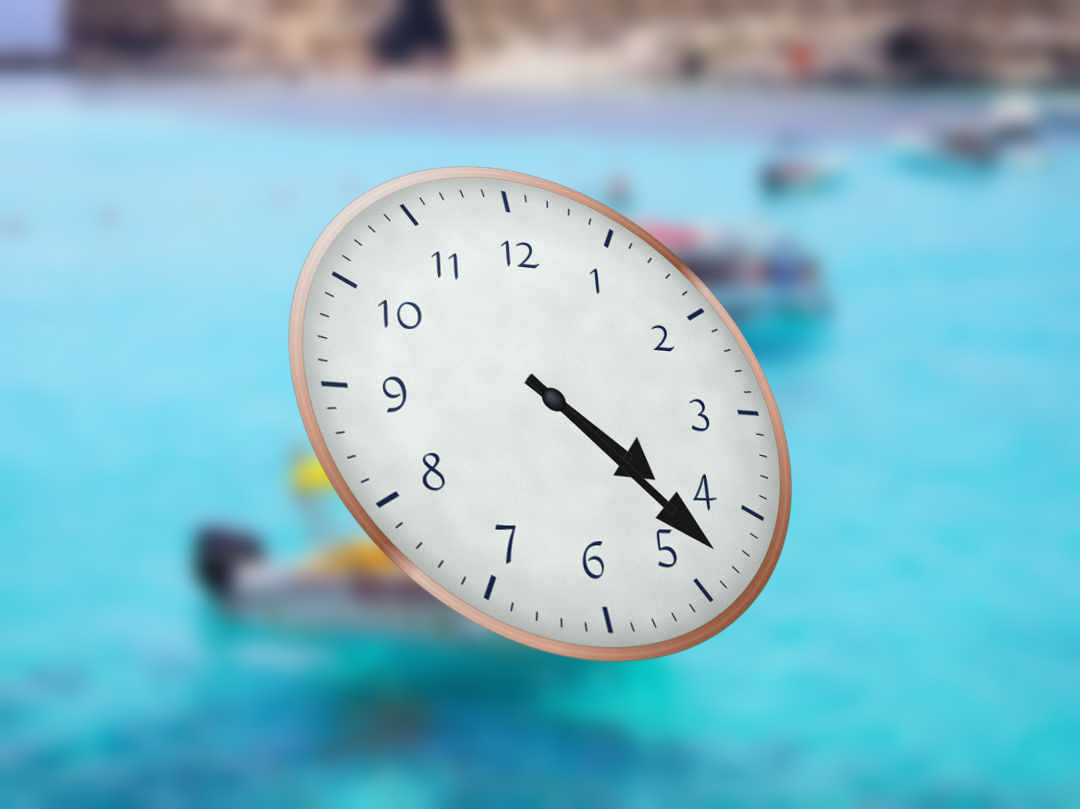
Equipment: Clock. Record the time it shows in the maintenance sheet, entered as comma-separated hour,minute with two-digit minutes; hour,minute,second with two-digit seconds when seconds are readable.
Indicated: 4,23
